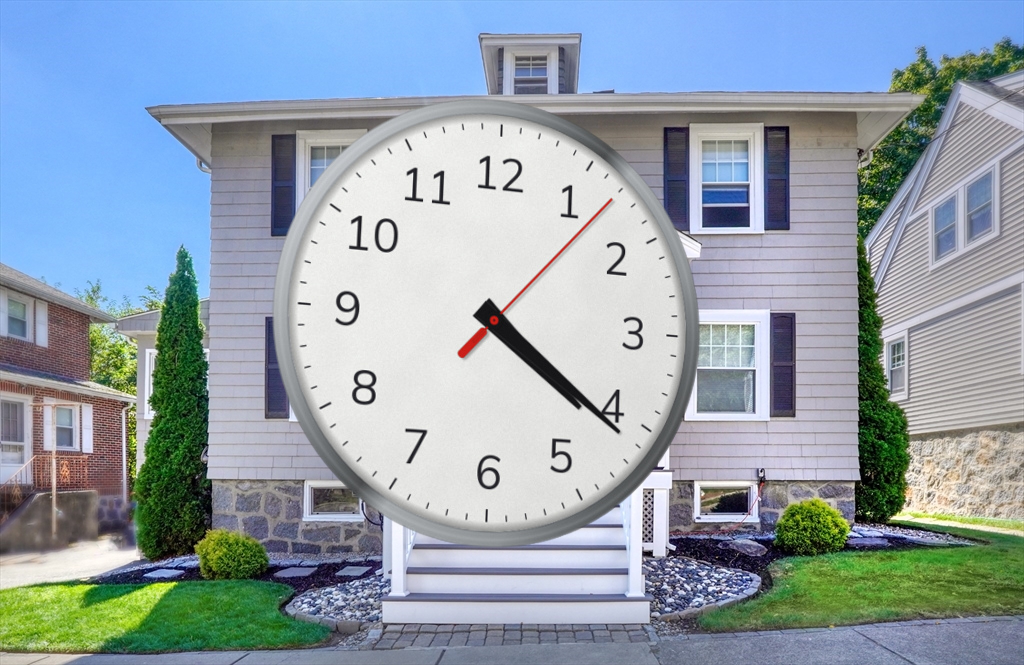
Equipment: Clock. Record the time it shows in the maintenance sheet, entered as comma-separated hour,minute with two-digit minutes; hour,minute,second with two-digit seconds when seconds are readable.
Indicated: 4,21,07
